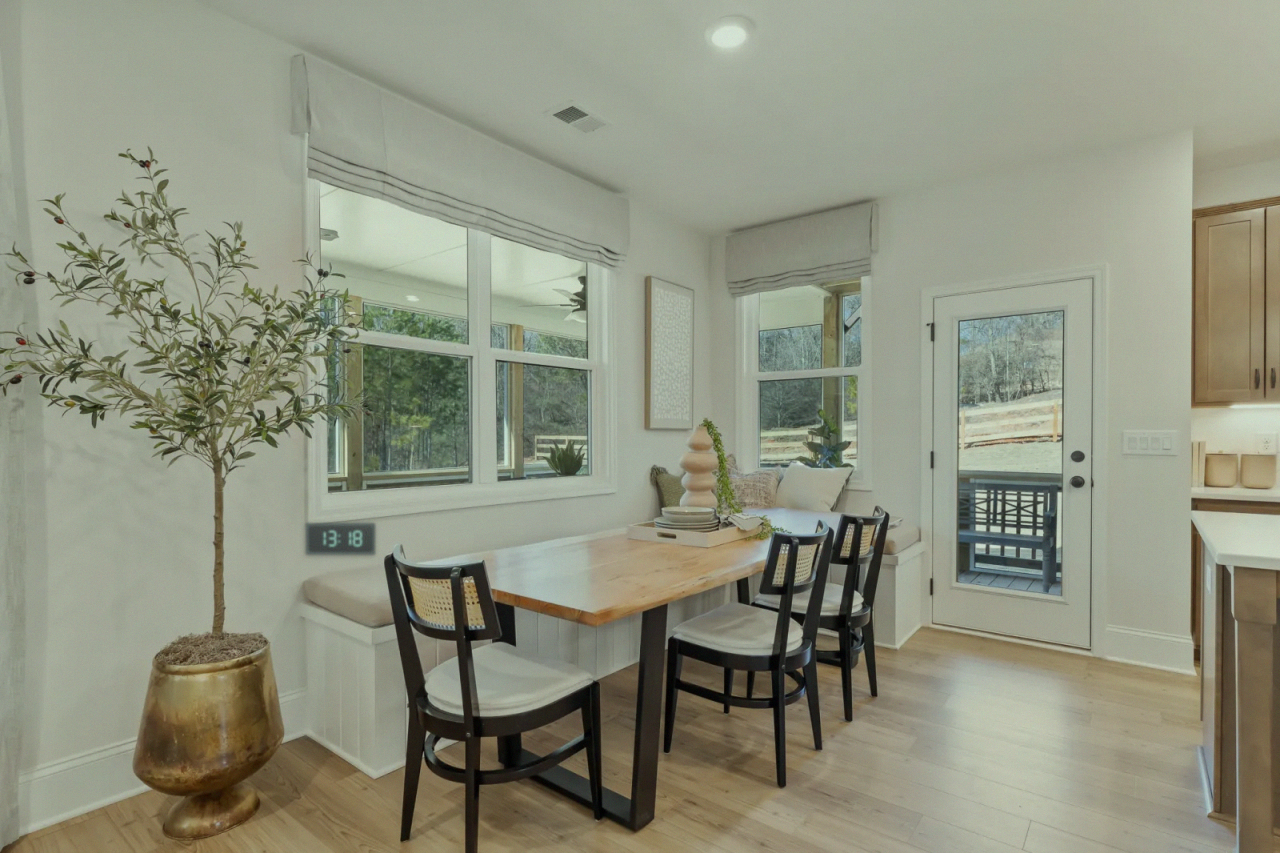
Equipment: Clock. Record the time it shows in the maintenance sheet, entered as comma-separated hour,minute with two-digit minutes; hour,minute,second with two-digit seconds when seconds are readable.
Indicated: 13,18
